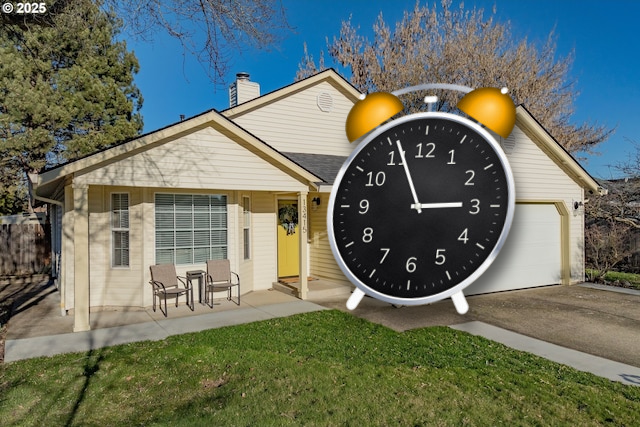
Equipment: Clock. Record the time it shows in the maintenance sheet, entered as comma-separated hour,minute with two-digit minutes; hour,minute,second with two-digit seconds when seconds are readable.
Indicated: 2,56
